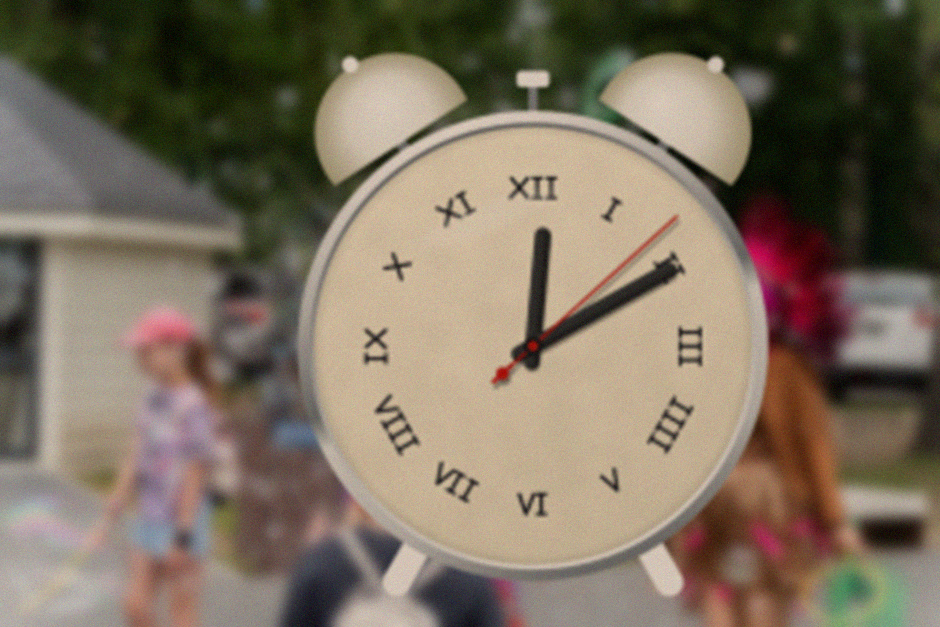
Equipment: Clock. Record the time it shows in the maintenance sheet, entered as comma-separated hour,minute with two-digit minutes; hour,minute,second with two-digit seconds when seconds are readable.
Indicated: 12,10,08
